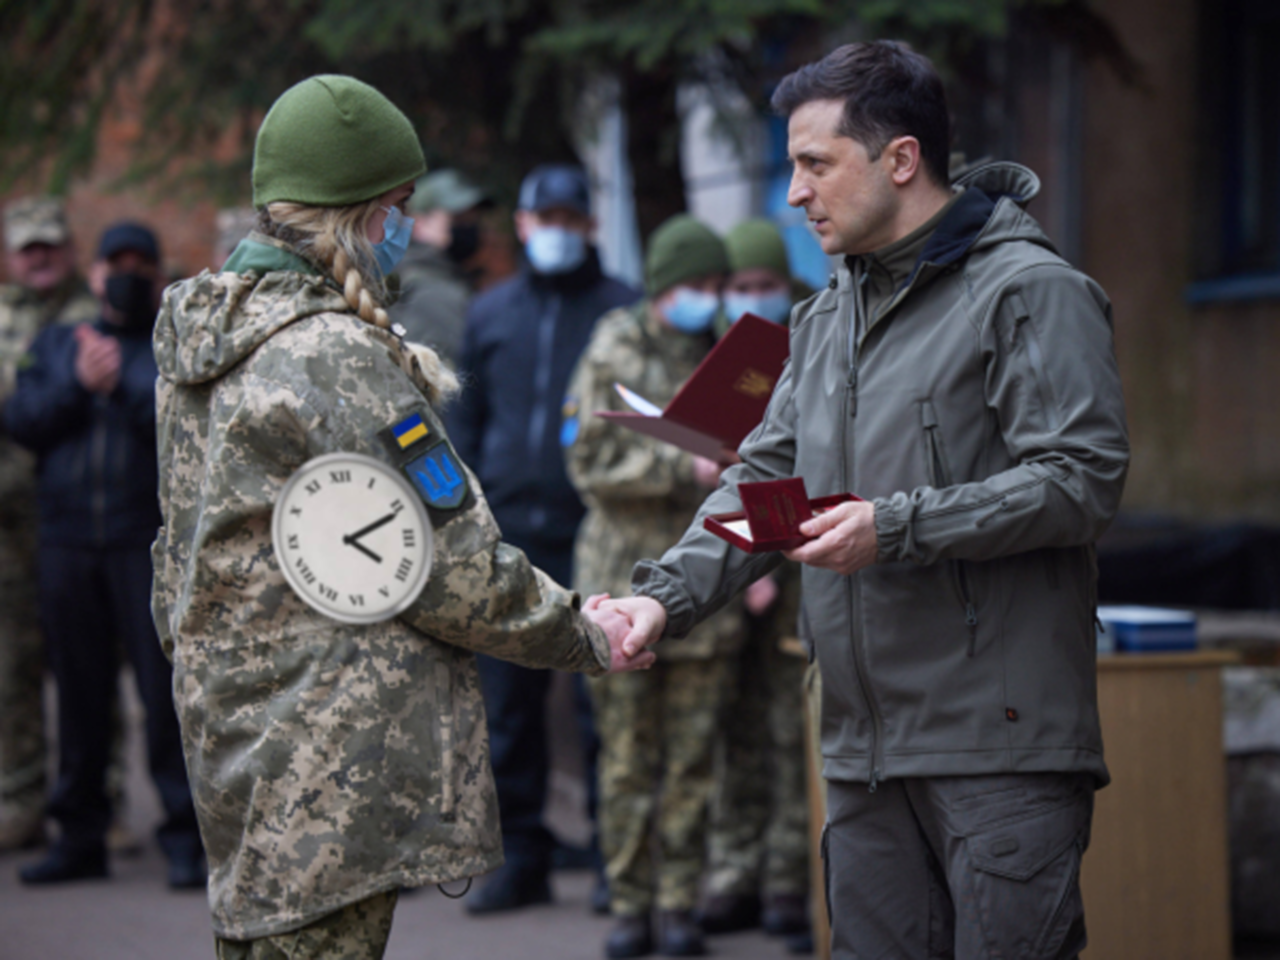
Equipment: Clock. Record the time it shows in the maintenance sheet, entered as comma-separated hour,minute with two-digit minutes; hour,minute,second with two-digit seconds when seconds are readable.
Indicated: 4,11
